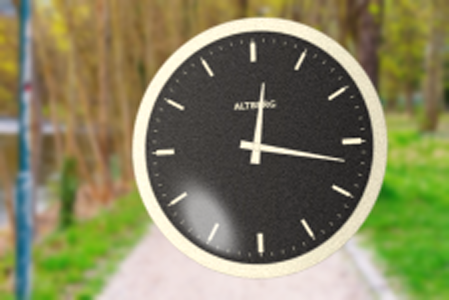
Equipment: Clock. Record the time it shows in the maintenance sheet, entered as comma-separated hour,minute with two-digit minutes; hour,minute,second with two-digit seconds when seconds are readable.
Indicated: 12,17
